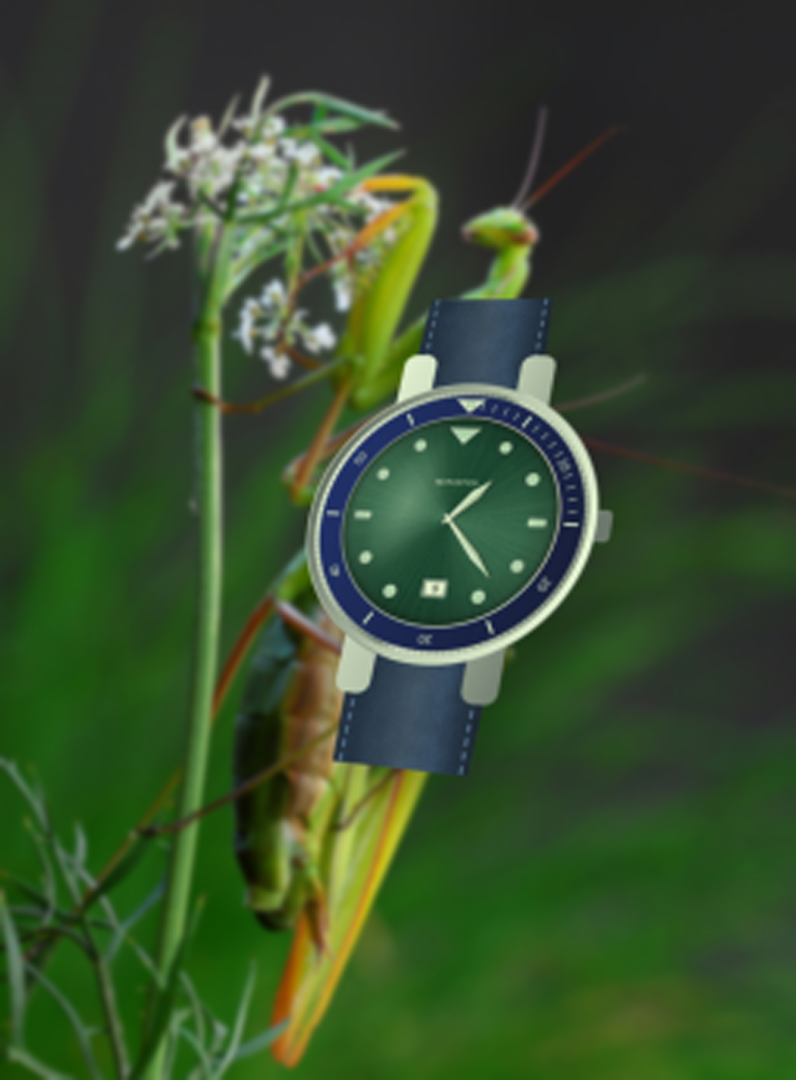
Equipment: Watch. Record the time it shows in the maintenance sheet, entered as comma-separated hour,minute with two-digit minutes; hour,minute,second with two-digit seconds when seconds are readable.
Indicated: 1,23
